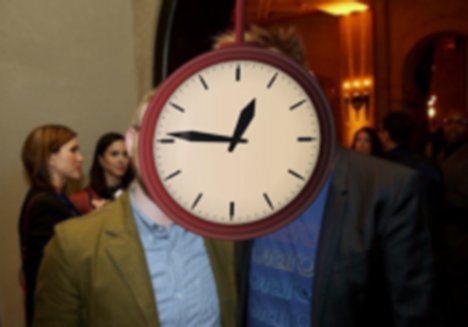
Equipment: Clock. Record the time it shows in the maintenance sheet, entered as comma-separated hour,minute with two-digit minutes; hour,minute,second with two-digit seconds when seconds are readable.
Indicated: 12,46
